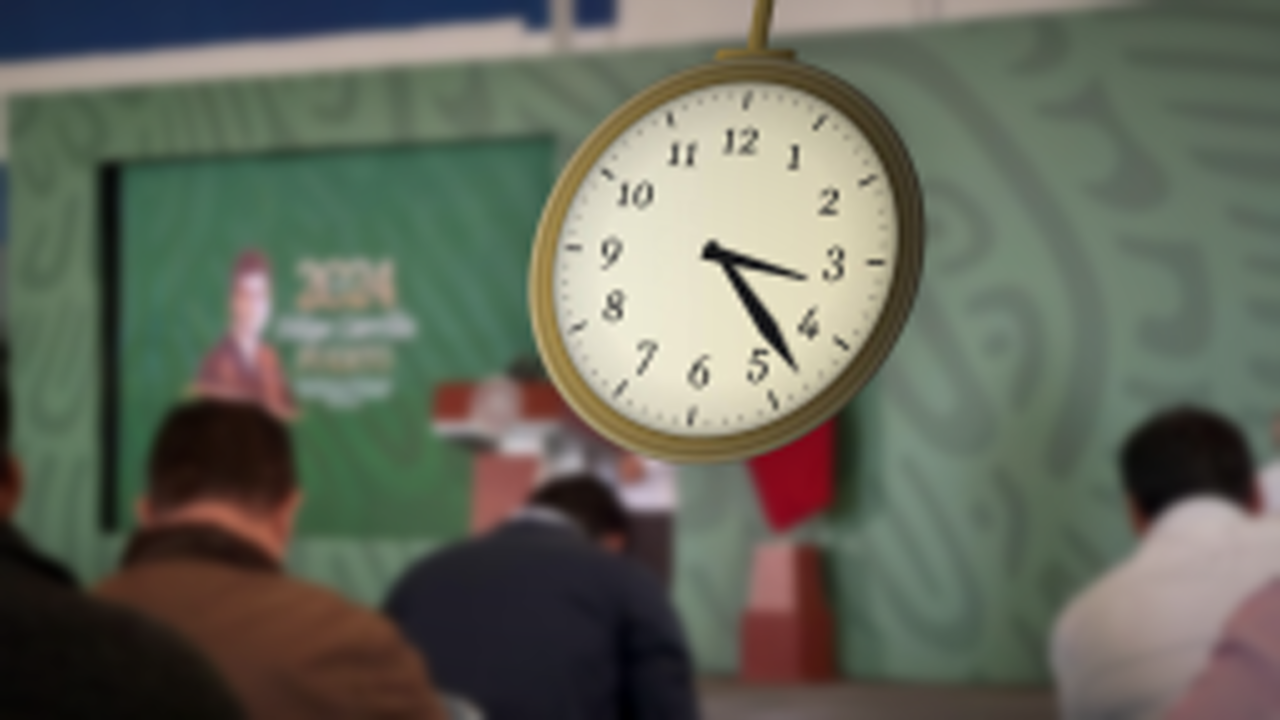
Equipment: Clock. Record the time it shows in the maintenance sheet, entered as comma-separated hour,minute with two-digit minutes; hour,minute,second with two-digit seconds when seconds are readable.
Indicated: 3,23
